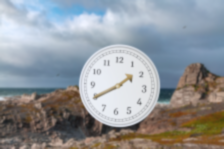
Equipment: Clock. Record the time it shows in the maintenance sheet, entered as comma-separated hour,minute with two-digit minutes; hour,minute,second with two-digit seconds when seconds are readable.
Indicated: 1,40
